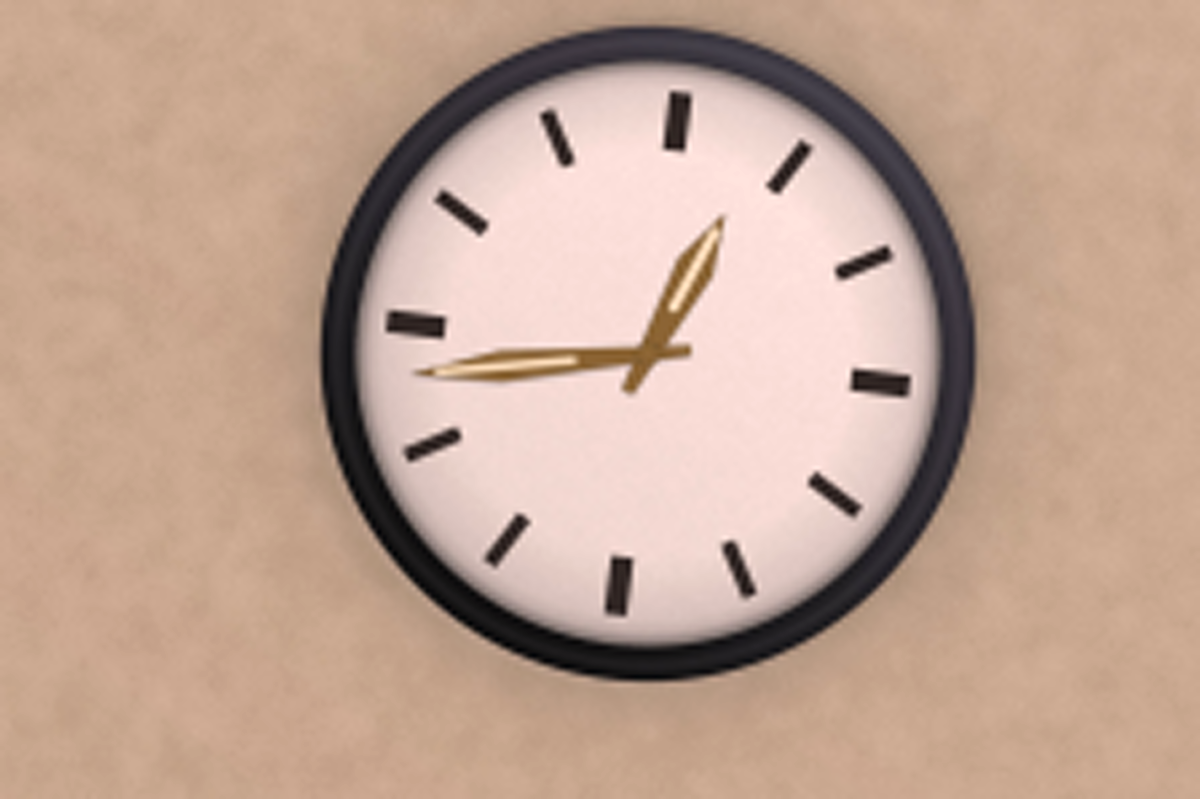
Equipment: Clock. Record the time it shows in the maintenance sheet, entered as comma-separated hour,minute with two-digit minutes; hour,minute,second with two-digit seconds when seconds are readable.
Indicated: 12,43
